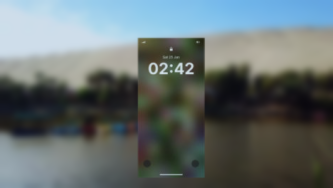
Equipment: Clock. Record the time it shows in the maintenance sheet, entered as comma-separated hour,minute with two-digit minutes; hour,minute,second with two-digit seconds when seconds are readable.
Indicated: 2,42
